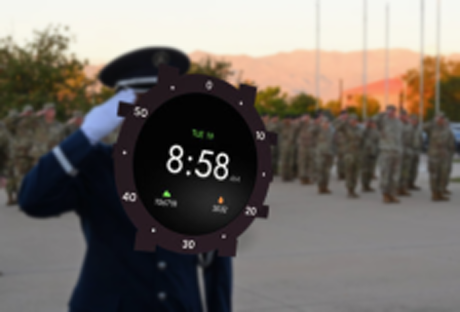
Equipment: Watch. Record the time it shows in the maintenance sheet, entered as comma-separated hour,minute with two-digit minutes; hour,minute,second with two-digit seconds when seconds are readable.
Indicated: 8,58
